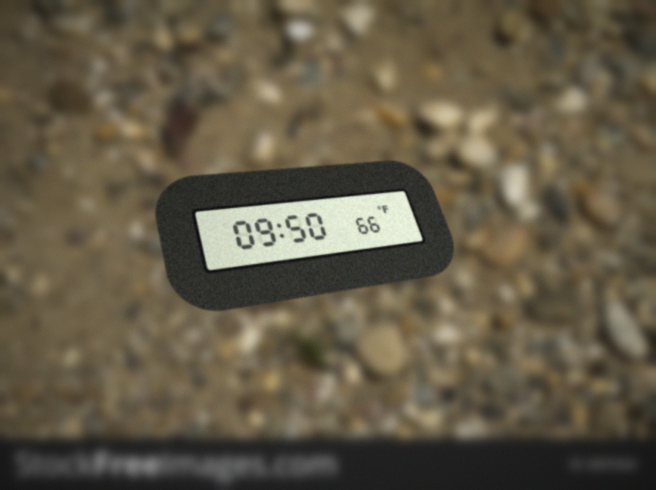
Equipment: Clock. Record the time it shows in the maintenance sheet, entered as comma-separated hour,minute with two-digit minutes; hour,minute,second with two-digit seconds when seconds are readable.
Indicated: 9,50
